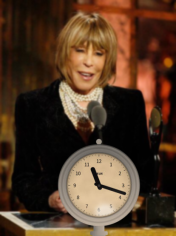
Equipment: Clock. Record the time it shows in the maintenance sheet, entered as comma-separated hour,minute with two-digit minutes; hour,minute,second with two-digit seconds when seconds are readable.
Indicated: 11,18
